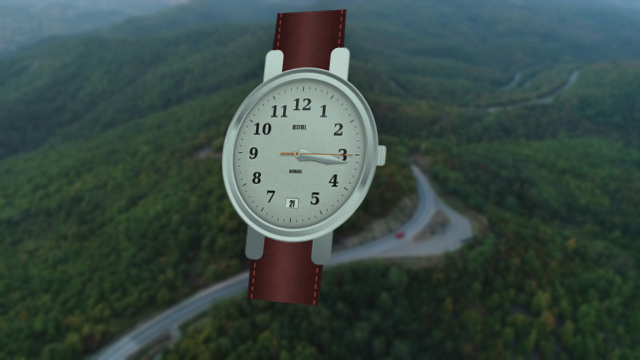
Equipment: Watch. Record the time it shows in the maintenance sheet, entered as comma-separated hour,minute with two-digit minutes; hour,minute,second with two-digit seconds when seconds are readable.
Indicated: 3,16,15
